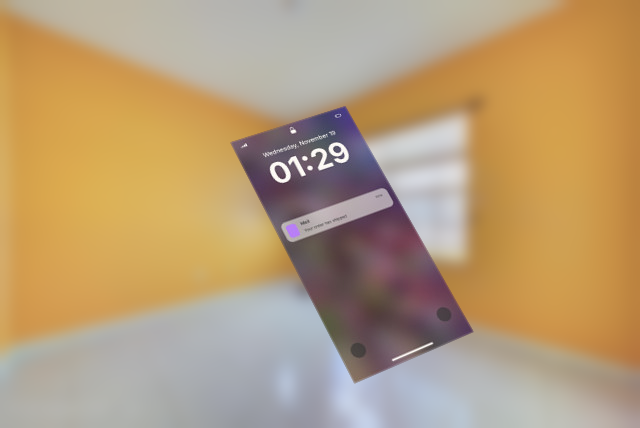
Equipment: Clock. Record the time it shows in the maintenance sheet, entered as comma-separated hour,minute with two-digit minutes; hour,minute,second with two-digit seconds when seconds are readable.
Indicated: 1,29
